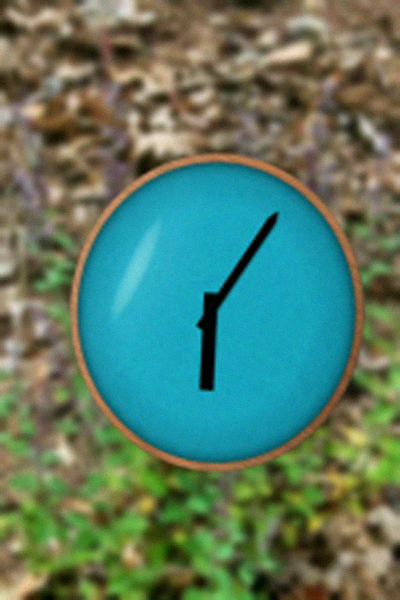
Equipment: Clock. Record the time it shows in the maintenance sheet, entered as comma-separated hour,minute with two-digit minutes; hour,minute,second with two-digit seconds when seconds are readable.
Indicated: 6,06
